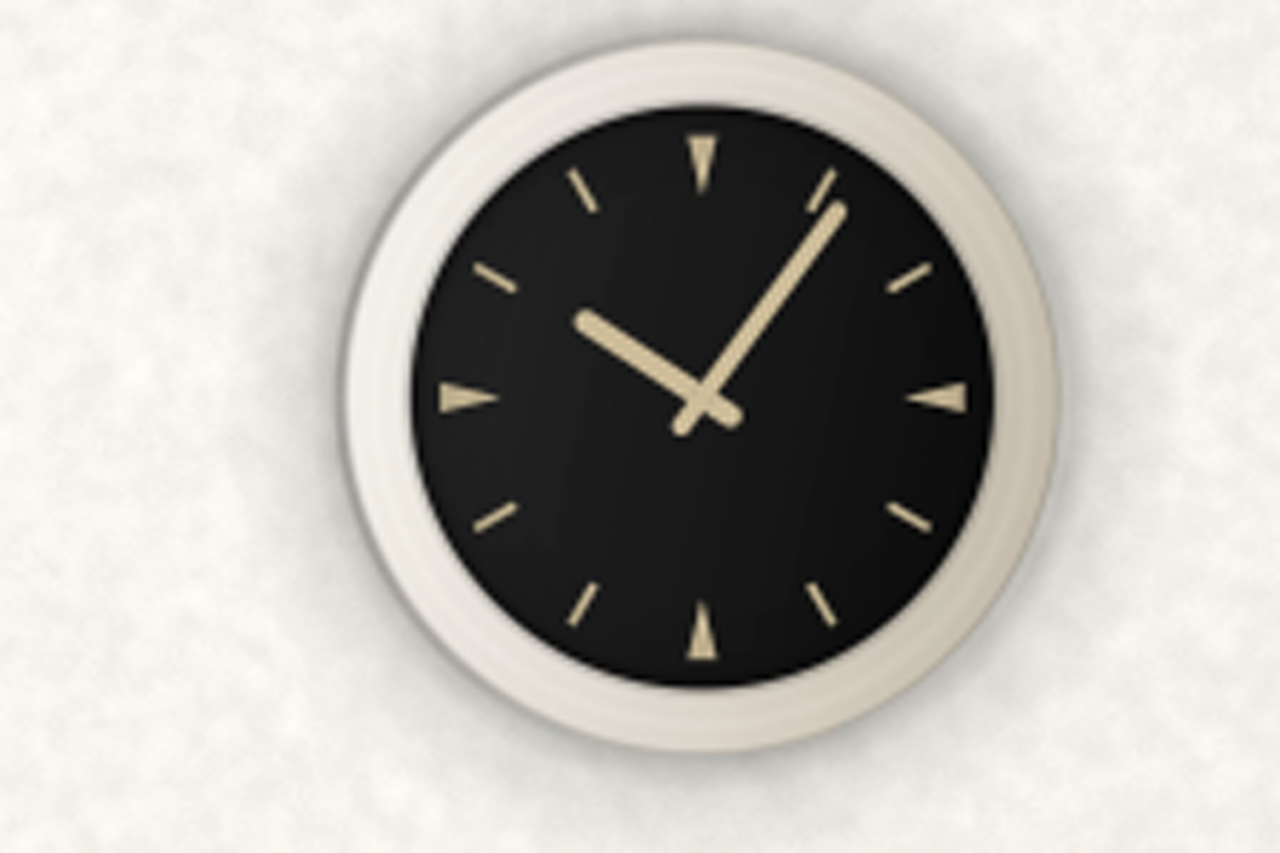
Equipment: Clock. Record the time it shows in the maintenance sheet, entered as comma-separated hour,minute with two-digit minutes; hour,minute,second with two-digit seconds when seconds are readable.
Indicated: 10,06
